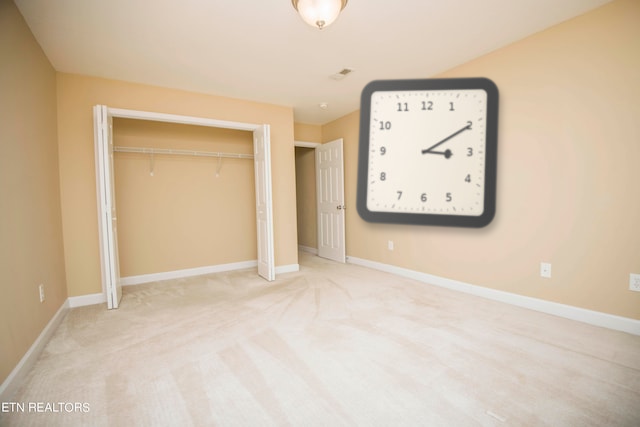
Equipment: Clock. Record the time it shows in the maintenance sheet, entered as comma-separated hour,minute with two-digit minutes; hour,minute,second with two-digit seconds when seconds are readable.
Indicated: 3,10
